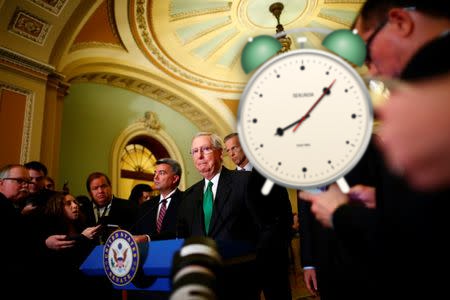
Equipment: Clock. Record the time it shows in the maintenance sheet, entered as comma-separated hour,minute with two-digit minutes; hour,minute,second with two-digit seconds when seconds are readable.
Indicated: 8,07,07
